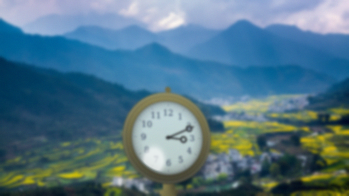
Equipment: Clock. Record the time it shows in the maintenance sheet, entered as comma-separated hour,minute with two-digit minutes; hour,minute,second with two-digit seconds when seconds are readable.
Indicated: 3,11
